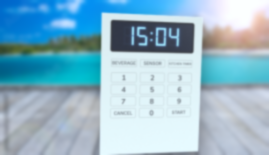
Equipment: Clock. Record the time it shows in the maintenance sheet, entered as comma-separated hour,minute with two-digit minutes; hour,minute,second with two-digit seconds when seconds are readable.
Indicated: 15,04
